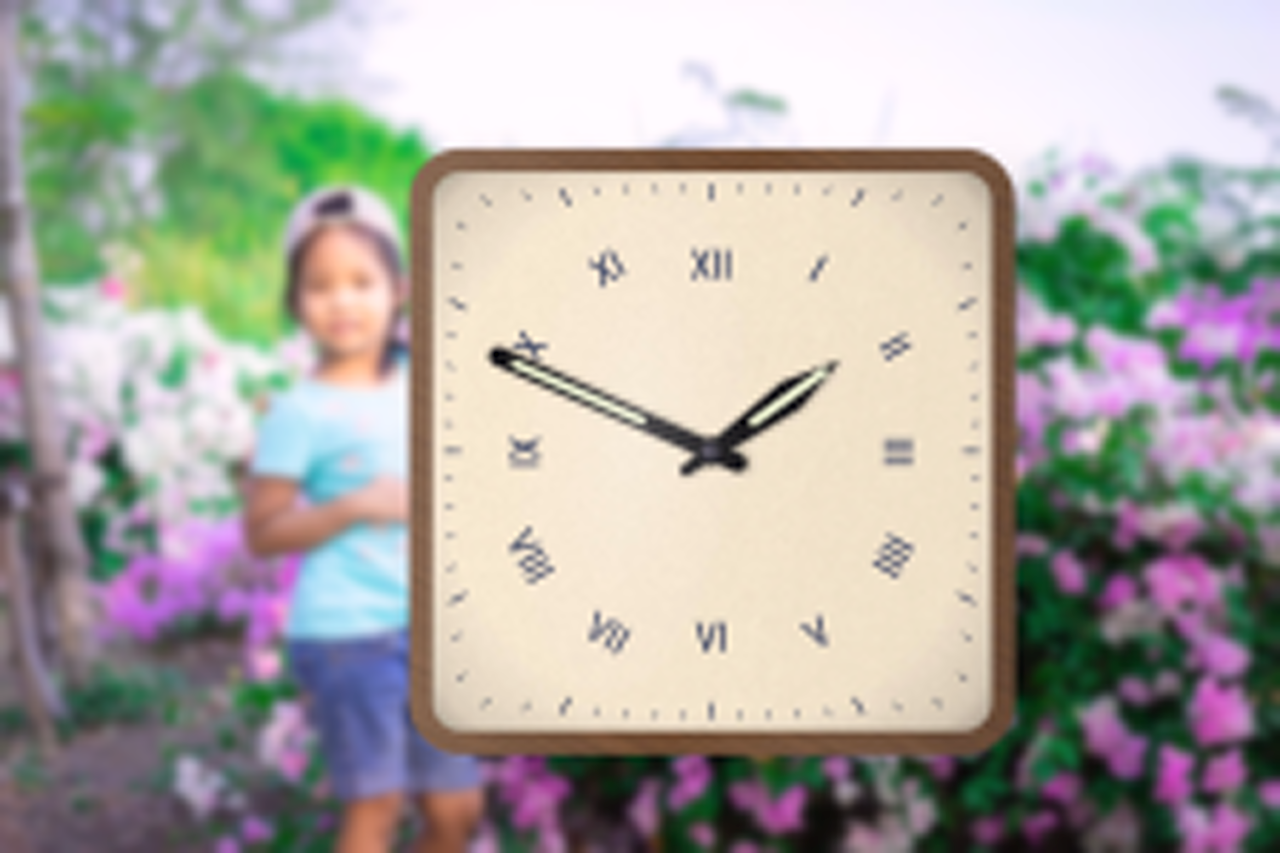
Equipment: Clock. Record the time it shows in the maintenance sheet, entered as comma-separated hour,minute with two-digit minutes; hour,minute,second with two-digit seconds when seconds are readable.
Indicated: 1,49
